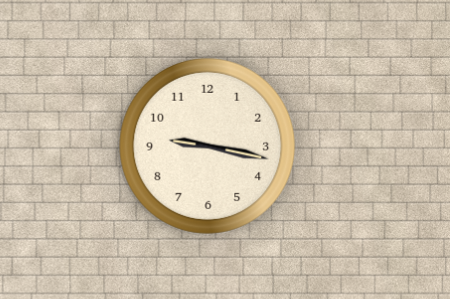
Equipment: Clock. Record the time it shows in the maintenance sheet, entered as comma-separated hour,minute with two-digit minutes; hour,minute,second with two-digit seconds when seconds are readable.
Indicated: 9,17
